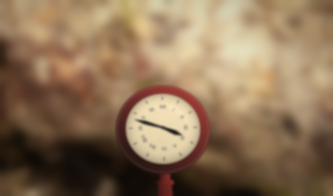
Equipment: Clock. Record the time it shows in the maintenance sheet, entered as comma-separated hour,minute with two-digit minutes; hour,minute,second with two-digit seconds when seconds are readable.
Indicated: 3,48
